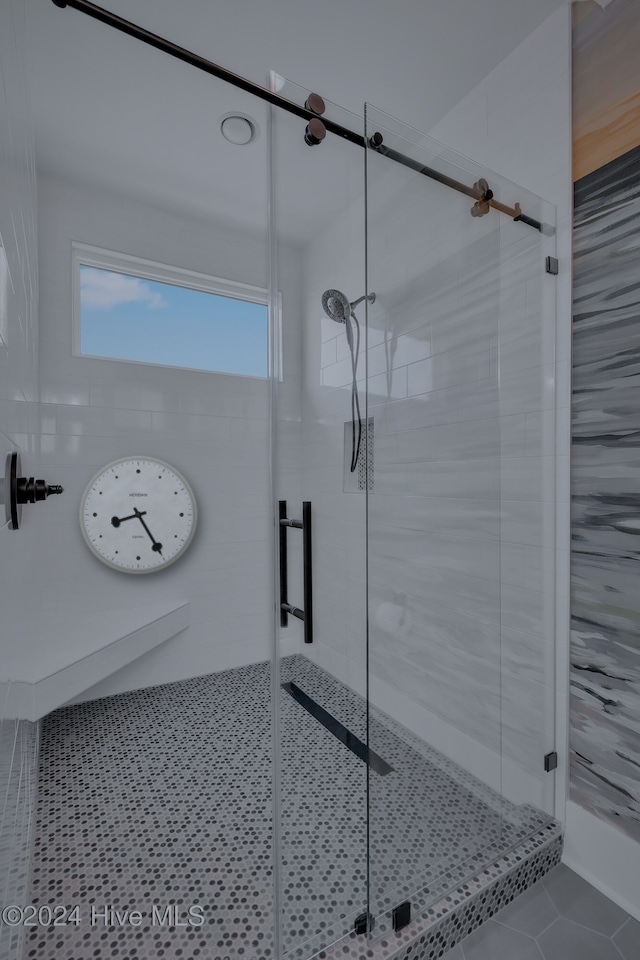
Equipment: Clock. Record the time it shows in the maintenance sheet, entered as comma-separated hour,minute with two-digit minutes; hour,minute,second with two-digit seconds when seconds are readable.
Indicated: 8,25
